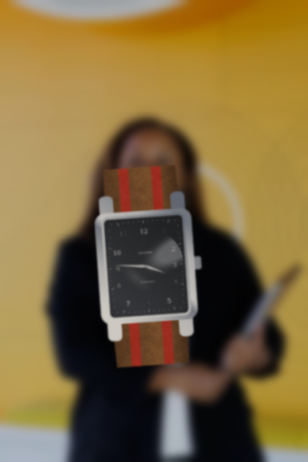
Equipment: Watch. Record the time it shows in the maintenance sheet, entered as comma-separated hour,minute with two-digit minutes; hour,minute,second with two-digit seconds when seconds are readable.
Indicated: 3,46
